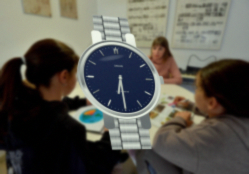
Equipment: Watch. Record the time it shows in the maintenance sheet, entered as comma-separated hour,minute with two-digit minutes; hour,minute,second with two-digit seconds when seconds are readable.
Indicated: 6,30
